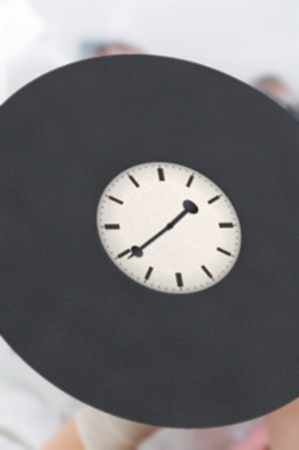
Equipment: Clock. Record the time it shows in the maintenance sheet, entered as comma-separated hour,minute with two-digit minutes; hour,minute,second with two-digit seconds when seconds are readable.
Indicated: 1,39
